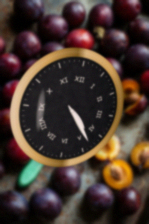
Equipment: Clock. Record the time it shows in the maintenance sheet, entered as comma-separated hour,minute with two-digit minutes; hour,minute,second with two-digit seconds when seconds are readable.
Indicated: 4,23
